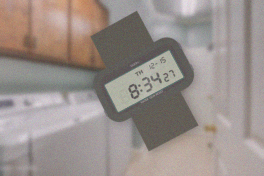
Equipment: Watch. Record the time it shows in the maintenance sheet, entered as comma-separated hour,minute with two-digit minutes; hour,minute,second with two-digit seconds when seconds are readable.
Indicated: 8,34,27
